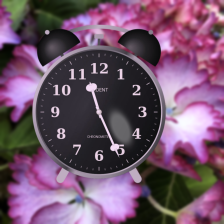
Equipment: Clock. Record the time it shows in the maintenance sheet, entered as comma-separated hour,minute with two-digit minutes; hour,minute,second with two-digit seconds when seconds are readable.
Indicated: 11,26
